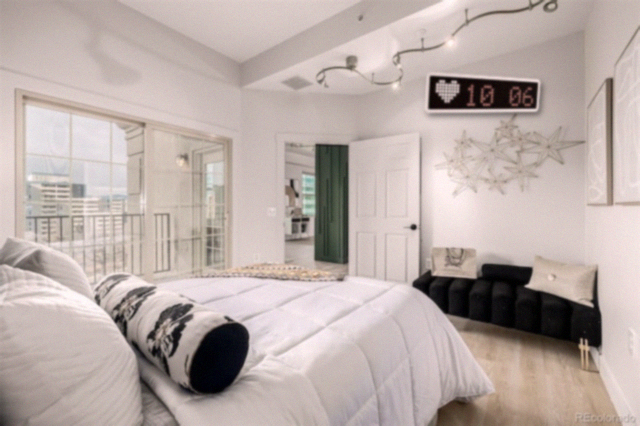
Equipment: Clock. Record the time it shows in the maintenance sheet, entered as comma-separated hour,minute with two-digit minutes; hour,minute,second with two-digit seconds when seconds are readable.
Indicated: 10,06
